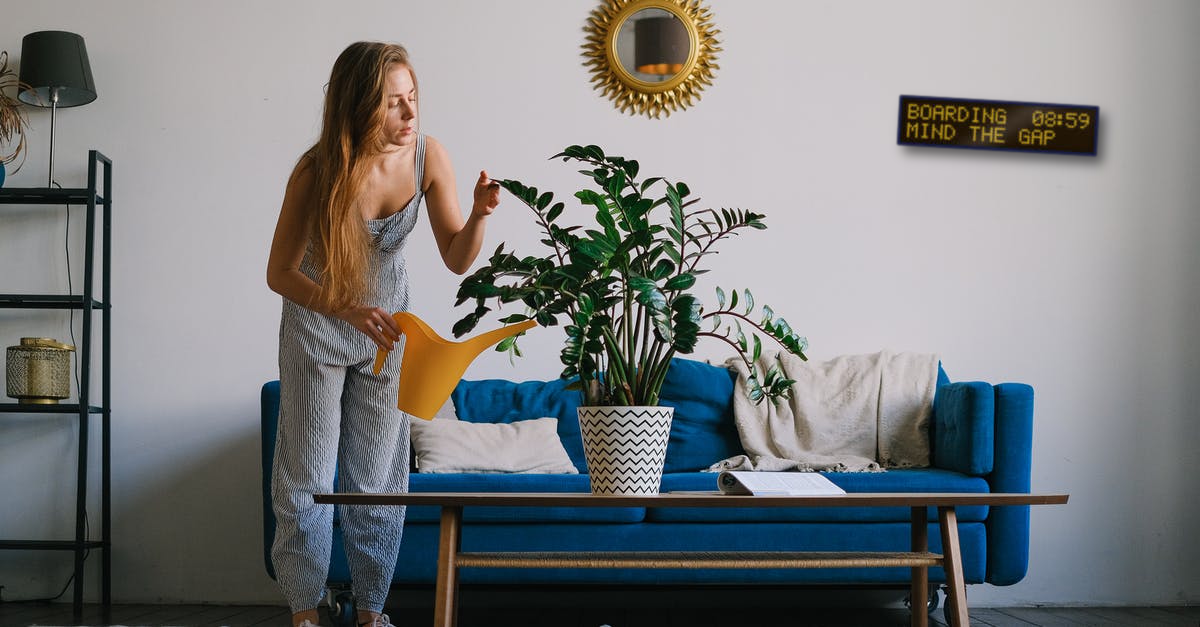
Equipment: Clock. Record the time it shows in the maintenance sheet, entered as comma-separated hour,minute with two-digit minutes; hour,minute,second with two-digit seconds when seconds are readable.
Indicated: 8,59
